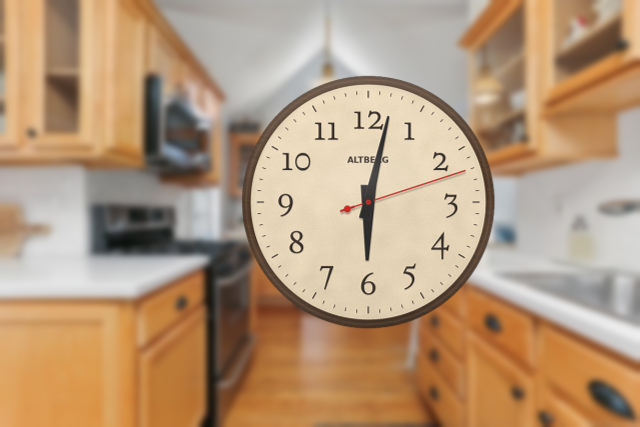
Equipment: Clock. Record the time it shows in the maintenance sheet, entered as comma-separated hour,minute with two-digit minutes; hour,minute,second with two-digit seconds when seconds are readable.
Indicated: 6,02,12
